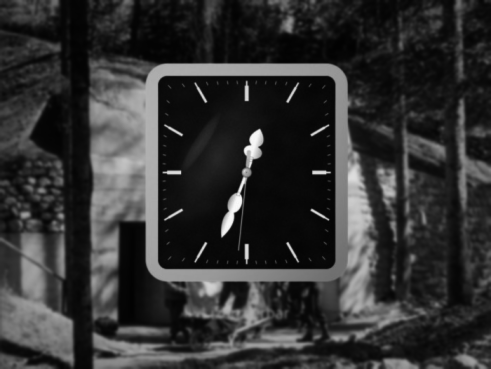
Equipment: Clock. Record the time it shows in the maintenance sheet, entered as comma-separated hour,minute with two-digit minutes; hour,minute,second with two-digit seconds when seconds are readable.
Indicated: 12,33,31
